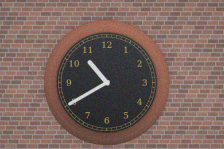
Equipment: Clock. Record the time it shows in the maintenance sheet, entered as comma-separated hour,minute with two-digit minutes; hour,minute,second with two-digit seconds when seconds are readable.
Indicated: 10,40
